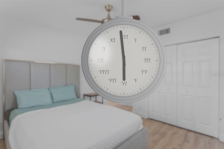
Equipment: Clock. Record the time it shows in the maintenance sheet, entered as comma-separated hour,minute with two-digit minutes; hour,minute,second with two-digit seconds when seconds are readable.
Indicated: 5,59
